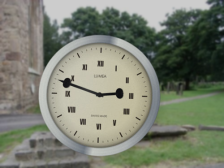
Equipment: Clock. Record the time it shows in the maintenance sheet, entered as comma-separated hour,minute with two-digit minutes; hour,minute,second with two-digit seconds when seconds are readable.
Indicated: 2,48
